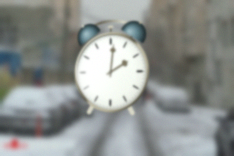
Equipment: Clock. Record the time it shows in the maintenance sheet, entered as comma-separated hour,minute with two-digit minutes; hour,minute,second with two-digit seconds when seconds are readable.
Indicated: 2,01
